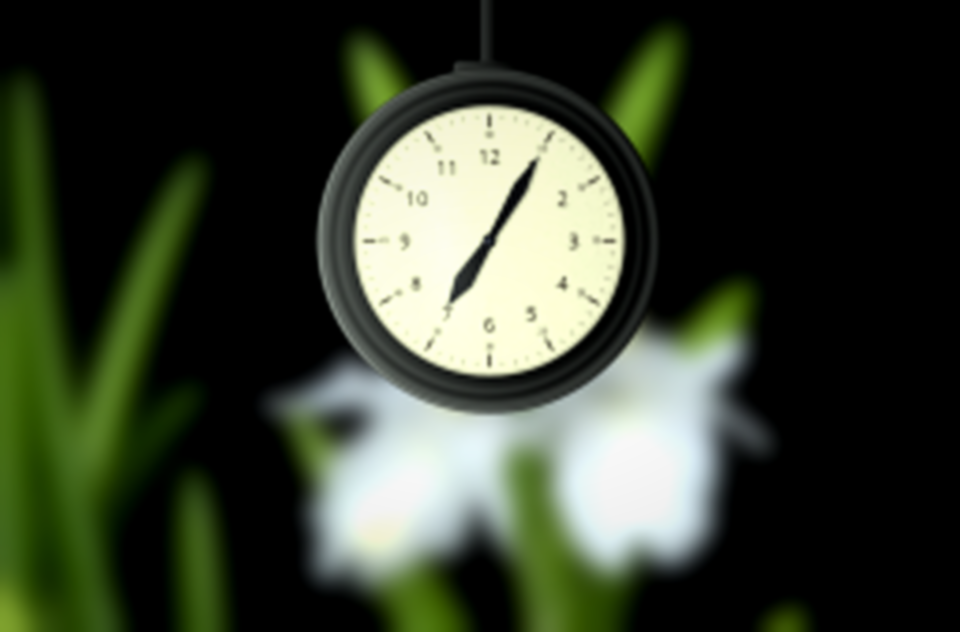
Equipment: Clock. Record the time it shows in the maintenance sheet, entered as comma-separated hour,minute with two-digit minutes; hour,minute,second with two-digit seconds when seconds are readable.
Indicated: 7,05
